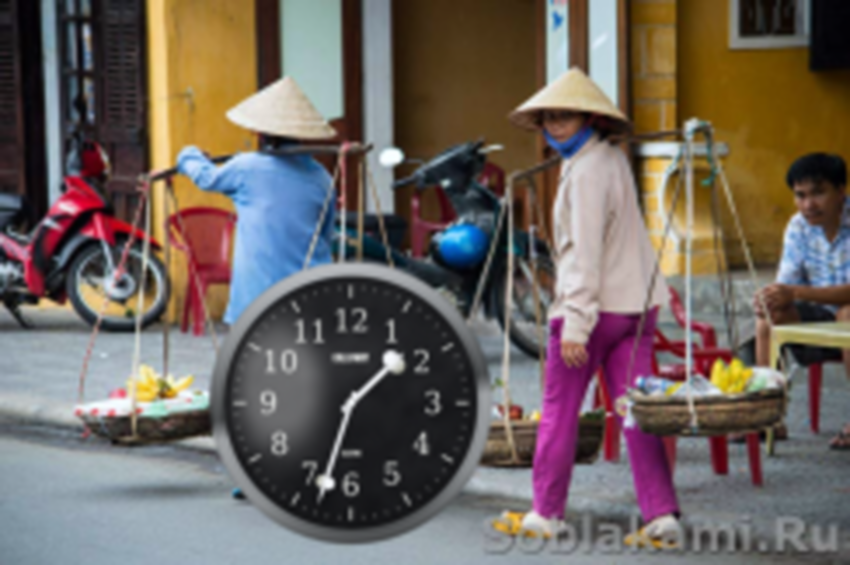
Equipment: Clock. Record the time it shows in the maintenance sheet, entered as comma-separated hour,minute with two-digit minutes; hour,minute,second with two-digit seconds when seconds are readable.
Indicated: 1,33
